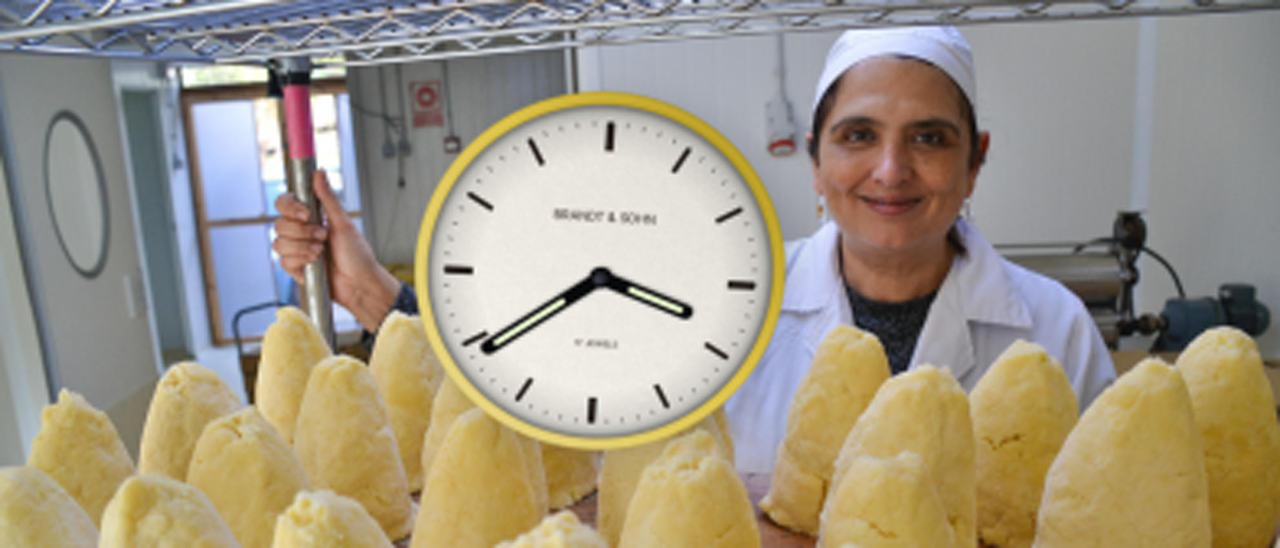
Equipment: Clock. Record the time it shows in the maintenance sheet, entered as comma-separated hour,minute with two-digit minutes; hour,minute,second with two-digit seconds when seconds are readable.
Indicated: 3,39
